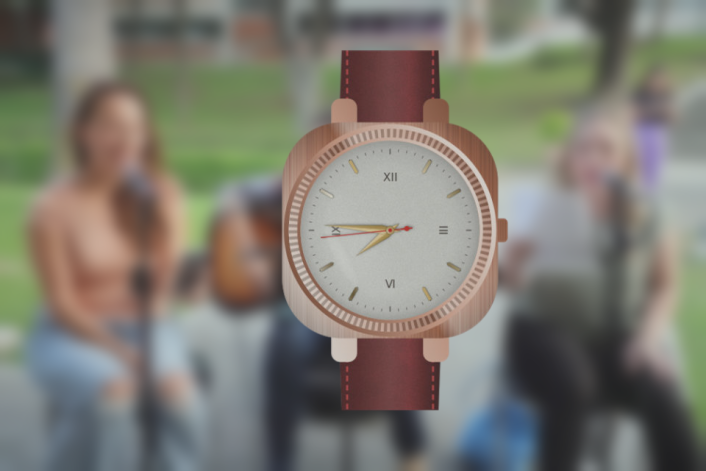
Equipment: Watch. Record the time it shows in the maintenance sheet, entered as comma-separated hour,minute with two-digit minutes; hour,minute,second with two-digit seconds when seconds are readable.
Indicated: 7,45,44
